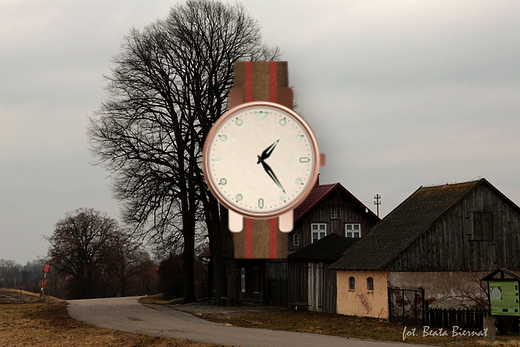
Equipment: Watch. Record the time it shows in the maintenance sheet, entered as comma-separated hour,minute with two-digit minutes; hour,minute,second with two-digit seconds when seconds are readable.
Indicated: 1,24
